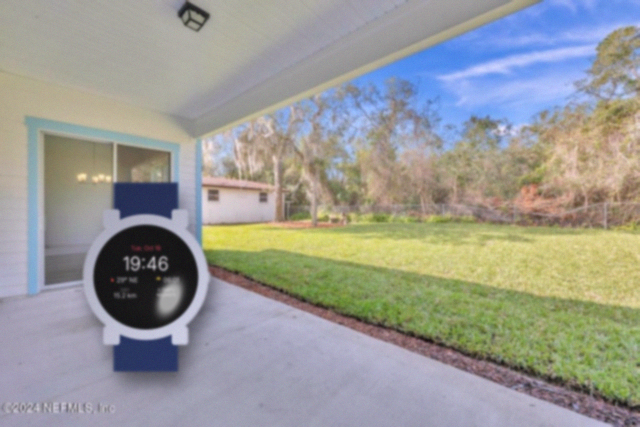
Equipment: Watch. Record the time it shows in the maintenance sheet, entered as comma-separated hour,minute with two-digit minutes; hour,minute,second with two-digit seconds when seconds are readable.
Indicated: 19,46
